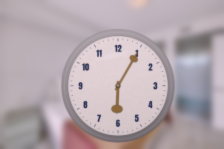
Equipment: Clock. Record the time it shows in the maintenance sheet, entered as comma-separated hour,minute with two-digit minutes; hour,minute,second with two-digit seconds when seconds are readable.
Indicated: 6,05
